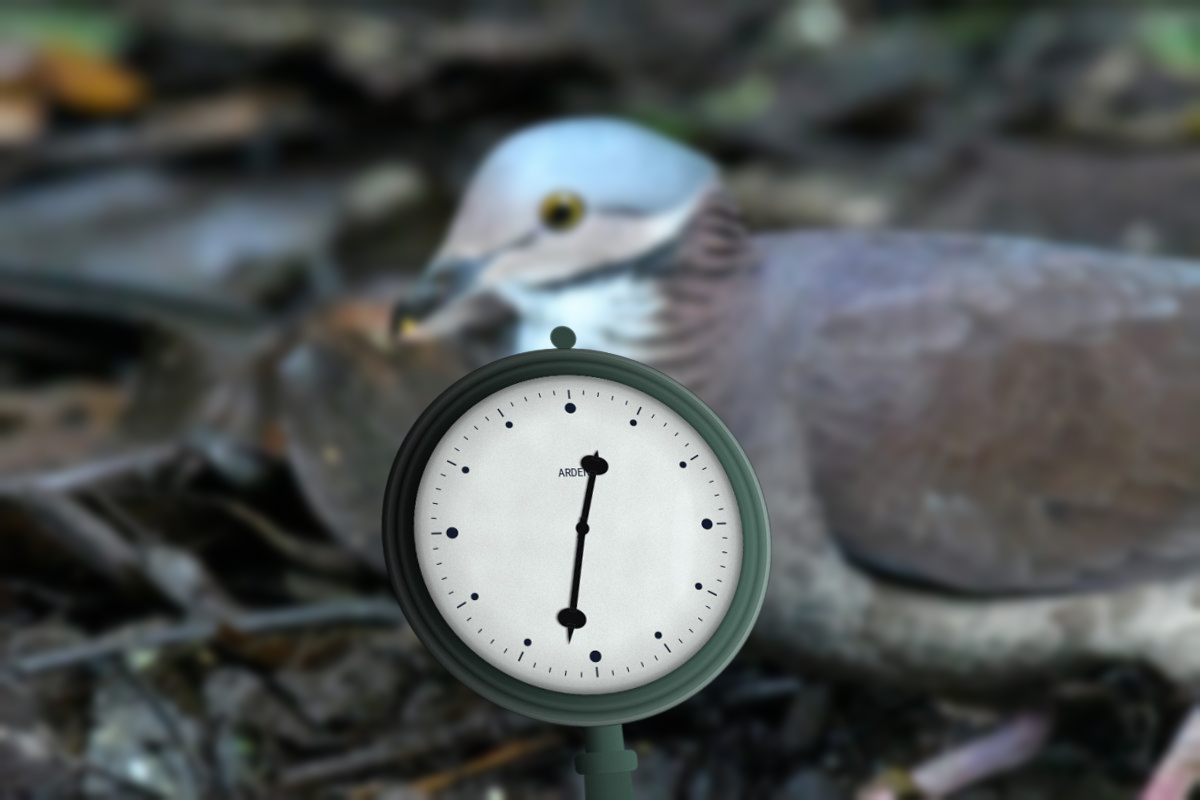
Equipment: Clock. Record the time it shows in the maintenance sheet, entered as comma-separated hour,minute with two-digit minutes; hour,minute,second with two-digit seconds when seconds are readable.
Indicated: 12,32
